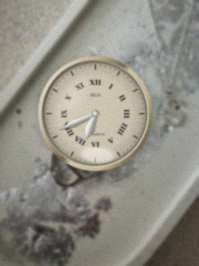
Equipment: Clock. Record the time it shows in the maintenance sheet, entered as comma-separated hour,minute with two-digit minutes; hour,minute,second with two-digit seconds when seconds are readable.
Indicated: 6,41
